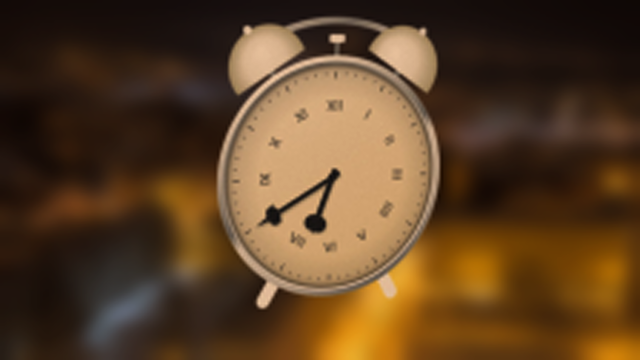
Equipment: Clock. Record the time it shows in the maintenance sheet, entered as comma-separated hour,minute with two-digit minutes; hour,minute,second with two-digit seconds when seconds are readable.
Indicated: 6,40
